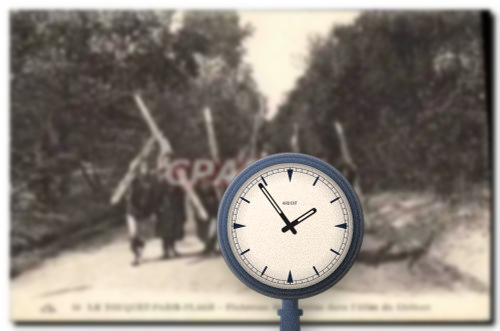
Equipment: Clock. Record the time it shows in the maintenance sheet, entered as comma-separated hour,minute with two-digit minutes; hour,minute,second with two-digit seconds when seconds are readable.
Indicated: 1,54
